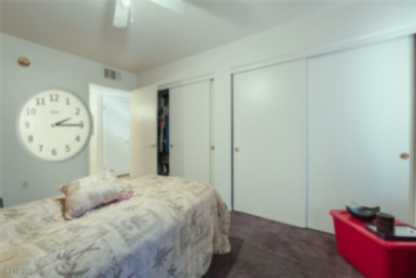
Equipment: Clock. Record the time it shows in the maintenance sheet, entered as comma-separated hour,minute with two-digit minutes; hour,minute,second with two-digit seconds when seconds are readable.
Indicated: 2,15
